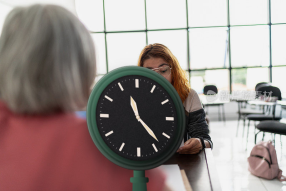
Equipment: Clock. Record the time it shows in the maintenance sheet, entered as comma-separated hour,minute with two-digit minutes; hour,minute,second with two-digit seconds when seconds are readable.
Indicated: 11,23
